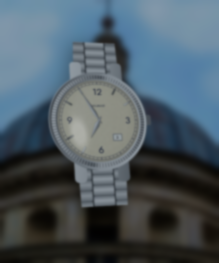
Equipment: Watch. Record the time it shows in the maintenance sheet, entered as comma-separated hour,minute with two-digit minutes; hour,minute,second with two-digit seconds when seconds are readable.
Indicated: 6,55
